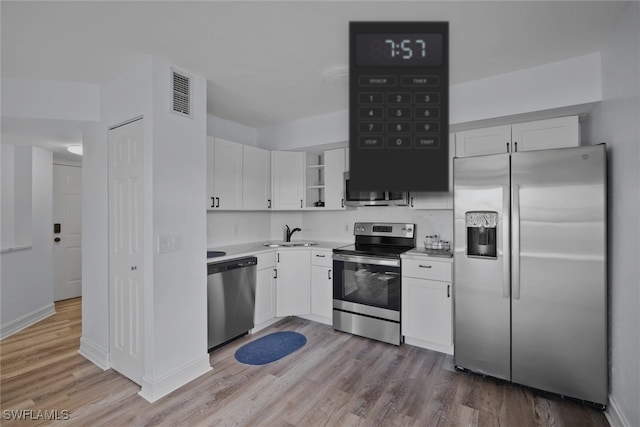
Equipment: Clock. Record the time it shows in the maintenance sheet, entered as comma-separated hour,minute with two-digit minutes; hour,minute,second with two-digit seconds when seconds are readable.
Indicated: 7,57
